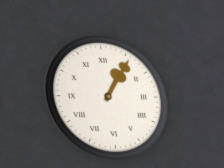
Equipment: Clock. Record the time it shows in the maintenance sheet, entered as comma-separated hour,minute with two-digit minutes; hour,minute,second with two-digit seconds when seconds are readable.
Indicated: 1,06
